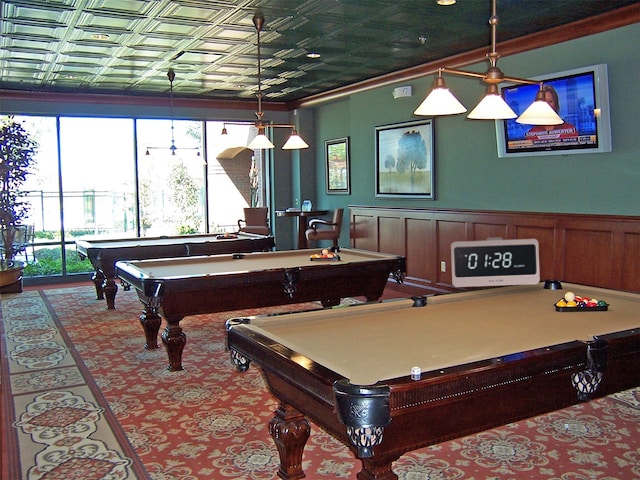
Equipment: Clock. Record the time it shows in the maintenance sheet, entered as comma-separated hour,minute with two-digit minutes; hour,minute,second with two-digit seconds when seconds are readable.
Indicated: 1,28
